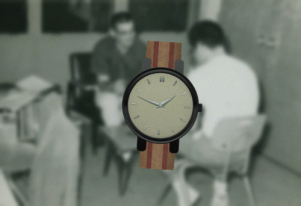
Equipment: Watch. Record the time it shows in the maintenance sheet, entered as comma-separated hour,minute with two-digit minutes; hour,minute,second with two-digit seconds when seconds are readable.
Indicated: 1,48
